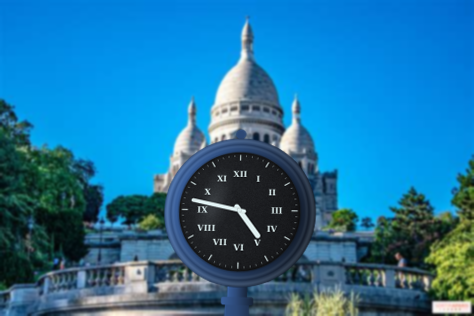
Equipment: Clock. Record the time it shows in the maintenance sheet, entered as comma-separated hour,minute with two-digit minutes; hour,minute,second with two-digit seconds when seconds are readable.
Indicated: 4,47
